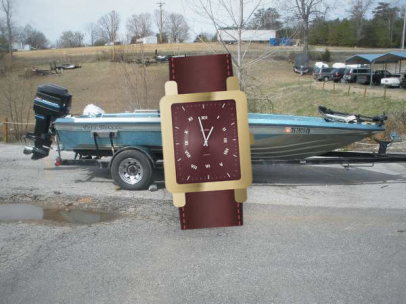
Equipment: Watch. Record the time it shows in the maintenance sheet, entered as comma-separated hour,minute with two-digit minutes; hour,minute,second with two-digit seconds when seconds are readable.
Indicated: 12,58
